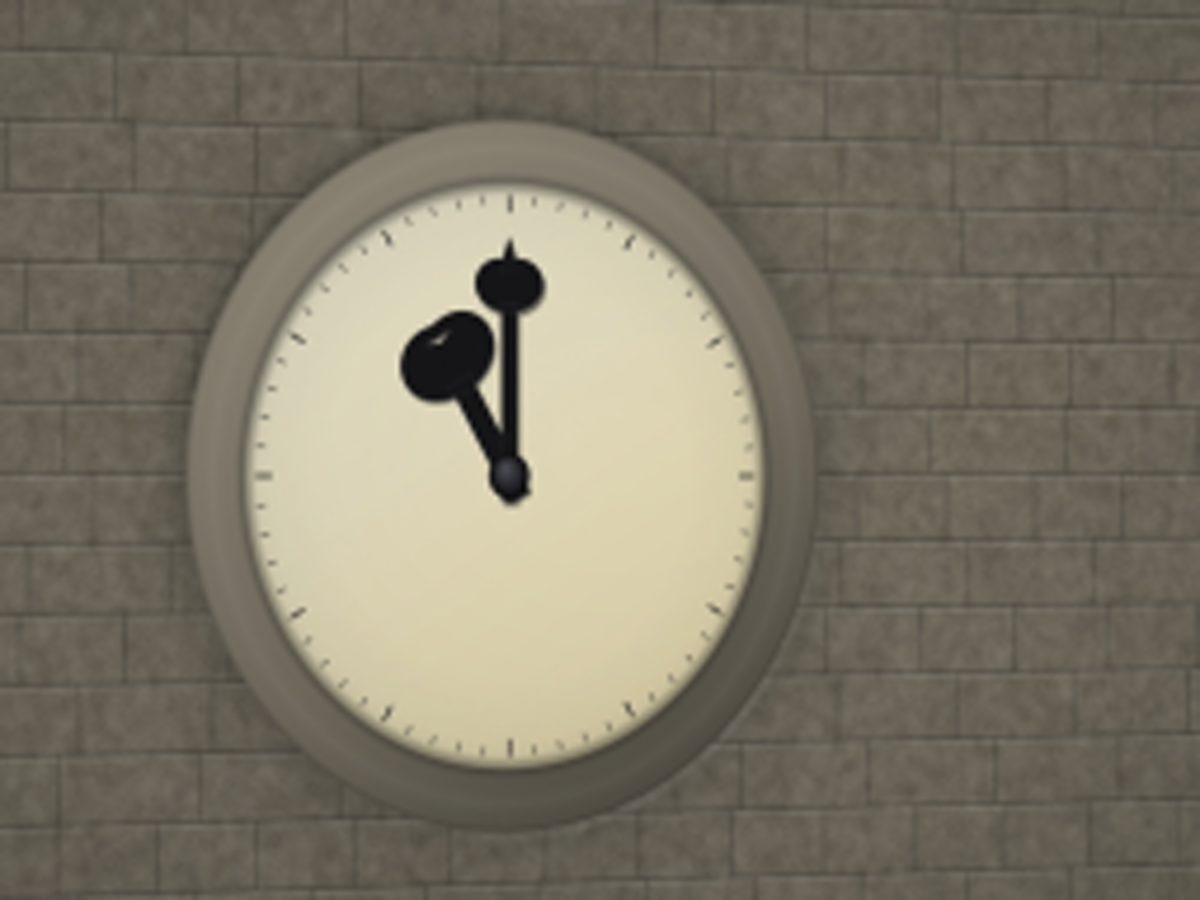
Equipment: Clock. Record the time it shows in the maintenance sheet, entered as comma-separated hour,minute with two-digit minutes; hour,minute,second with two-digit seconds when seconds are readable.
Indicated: 11,00
